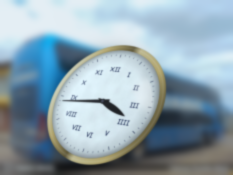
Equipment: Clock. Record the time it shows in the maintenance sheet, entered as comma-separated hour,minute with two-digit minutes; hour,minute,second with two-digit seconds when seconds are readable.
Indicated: 3,44
